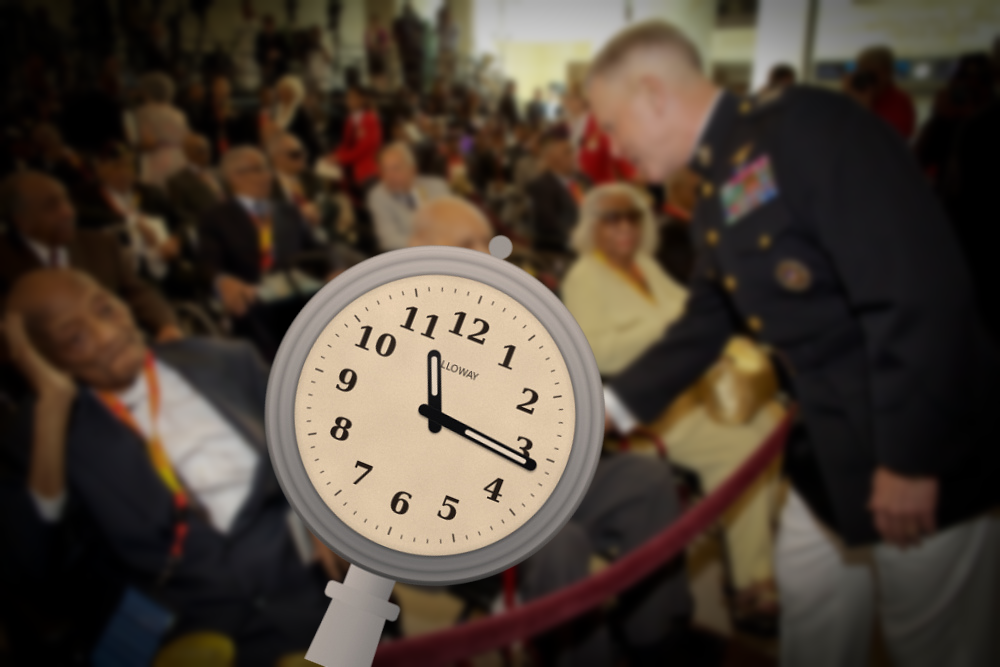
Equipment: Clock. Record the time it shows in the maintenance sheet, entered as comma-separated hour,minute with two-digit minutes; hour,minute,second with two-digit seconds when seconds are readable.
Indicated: 11,16
